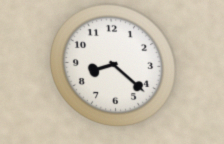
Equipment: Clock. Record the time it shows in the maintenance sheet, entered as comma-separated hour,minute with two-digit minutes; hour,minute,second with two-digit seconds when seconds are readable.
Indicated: 8,22
